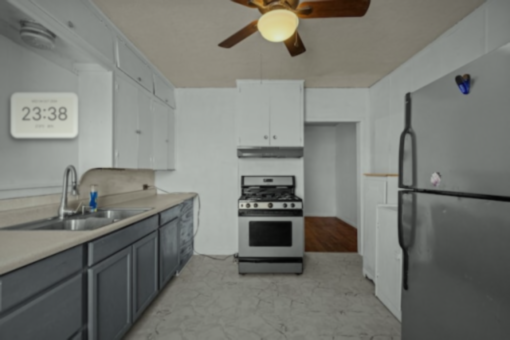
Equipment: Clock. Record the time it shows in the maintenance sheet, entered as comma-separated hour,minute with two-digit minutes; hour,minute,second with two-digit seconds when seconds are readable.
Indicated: 23,38
